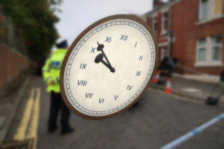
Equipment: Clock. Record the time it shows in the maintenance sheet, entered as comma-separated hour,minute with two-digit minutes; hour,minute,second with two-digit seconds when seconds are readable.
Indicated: 9,52
